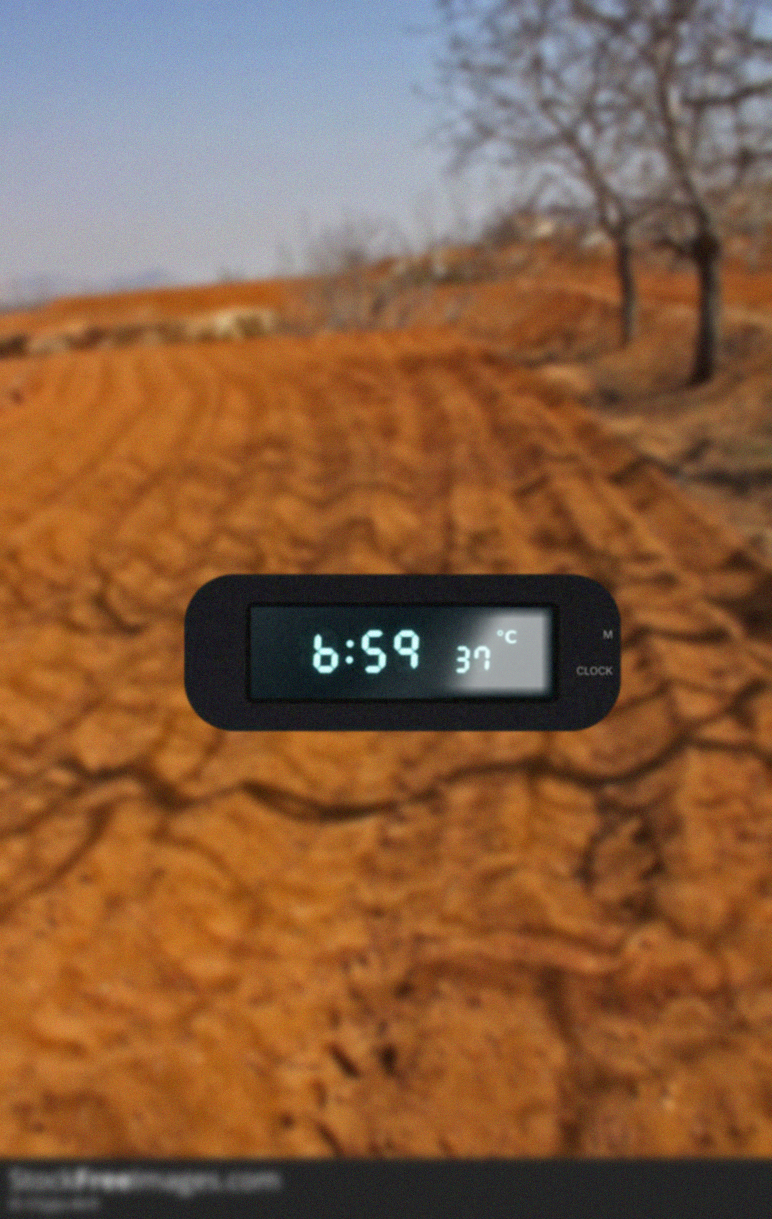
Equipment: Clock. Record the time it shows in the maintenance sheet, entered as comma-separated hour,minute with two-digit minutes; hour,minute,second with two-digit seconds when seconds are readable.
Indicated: 6,59
